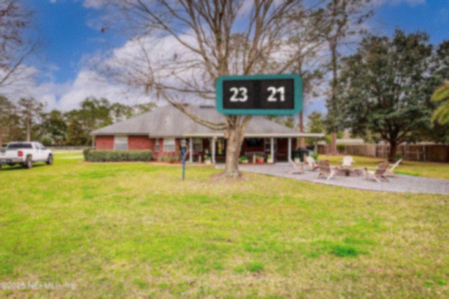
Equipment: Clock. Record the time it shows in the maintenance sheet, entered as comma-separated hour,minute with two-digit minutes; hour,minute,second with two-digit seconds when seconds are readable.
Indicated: 23,21
